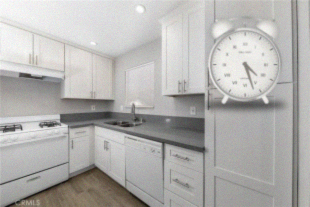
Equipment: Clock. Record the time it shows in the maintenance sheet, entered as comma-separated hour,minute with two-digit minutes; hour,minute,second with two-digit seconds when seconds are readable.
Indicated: 4,27
